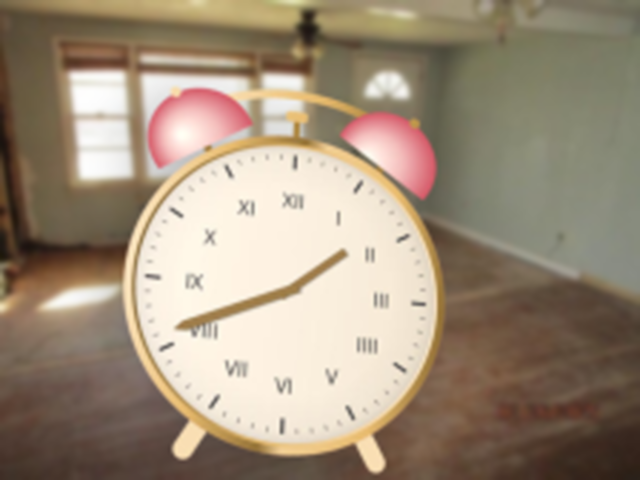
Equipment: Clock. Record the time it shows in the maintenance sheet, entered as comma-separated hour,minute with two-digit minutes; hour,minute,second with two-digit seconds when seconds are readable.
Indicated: 1,41
